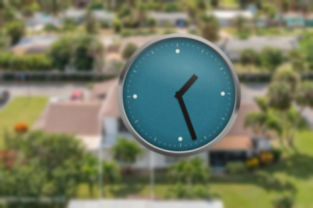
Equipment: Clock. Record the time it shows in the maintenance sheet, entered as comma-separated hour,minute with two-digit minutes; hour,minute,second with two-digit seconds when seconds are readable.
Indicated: 1,27
